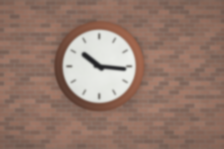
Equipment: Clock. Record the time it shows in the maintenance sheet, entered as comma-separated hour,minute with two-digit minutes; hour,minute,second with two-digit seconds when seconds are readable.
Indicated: 10,16
